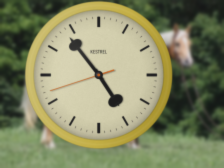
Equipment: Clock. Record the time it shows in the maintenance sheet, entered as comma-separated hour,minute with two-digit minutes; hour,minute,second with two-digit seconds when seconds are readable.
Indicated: 4,53,42
